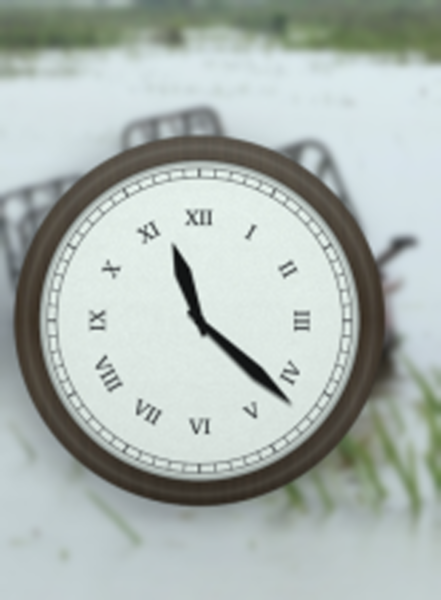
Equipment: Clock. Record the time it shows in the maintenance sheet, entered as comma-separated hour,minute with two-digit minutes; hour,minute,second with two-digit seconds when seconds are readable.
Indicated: 11,22
